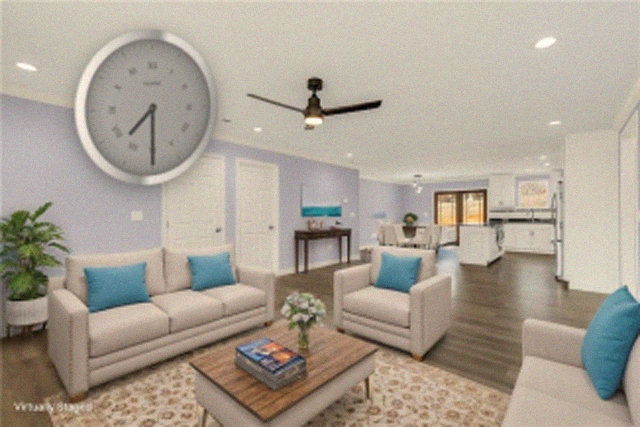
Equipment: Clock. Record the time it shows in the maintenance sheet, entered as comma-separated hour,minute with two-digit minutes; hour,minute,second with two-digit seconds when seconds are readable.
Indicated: 7,30
